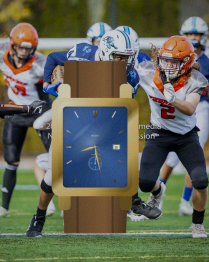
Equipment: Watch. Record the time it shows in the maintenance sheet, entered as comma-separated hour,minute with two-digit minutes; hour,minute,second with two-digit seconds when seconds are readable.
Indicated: 8,28
